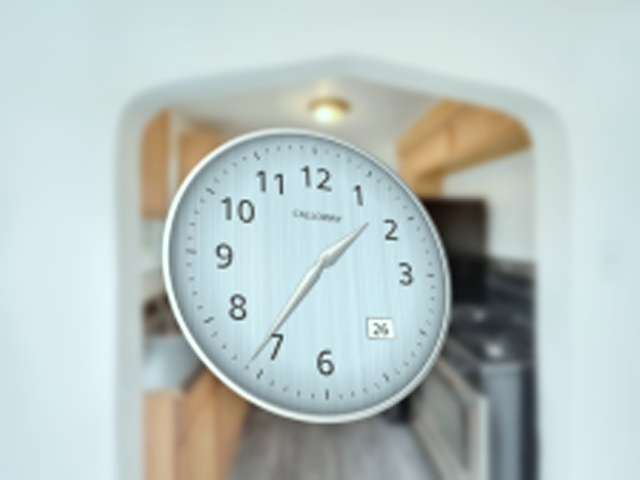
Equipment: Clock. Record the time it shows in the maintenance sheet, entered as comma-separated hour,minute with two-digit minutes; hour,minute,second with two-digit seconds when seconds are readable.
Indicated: 1,36
